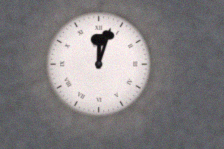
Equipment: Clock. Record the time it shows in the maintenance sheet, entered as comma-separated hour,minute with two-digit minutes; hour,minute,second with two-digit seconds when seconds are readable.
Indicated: 12,03
